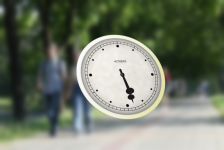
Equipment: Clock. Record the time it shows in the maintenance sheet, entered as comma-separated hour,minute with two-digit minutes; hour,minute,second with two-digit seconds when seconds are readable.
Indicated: 5,28
